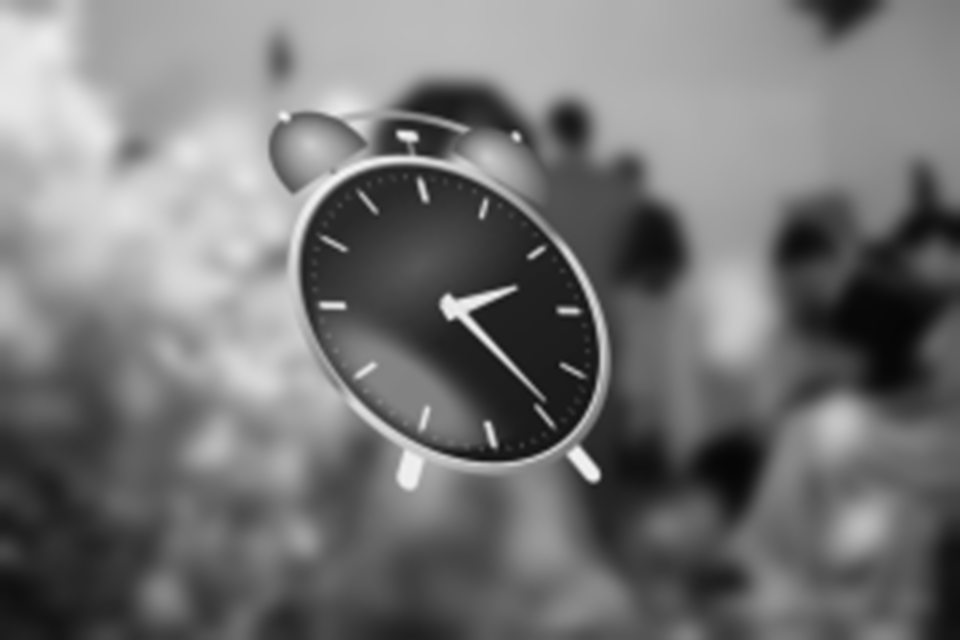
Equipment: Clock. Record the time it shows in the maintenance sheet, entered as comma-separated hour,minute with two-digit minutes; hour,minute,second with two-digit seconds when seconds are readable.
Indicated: 2,24
